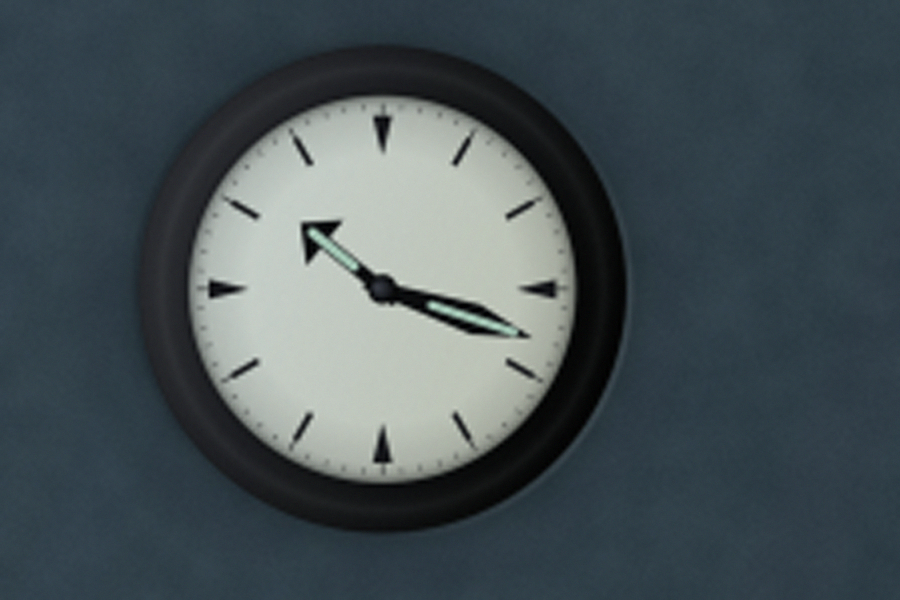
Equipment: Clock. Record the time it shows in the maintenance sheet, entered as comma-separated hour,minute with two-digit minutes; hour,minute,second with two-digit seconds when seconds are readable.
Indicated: 10,18
